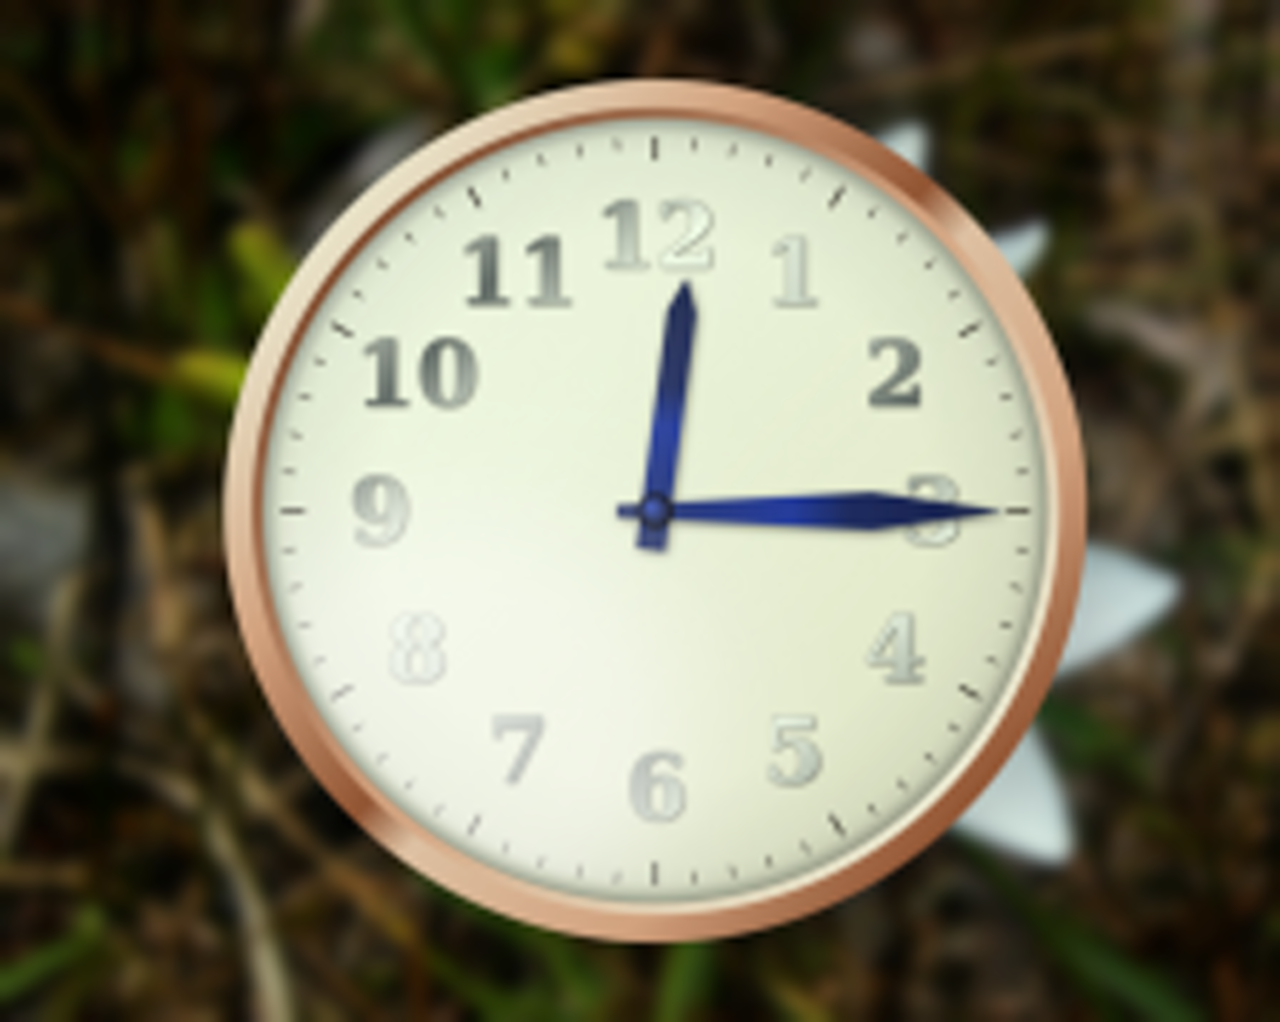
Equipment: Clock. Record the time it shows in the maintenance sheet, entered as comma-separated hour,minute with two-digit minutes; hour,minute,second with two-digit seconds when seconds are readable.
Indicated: 12,15
